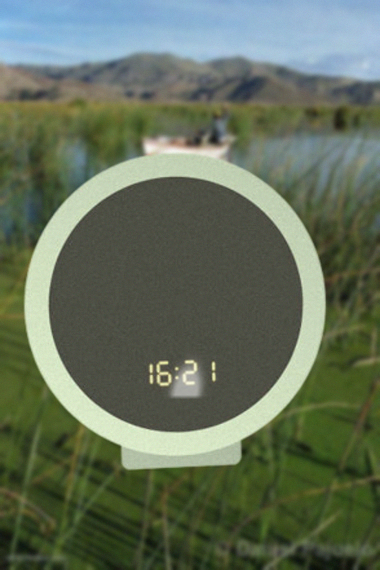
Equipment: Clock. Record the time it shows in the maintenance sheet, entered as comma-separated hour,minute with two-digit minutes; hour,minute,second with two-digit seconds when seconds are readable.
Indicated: 16,21
